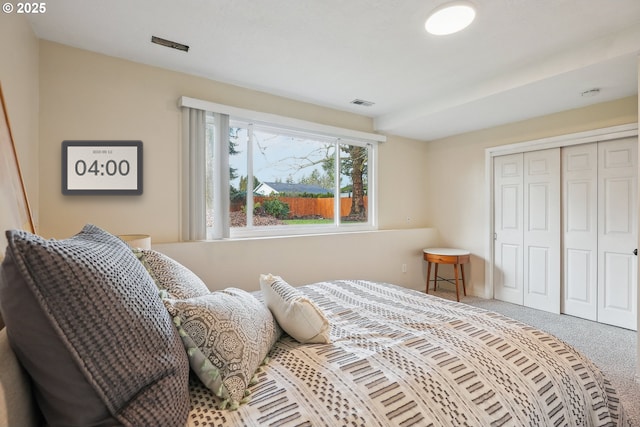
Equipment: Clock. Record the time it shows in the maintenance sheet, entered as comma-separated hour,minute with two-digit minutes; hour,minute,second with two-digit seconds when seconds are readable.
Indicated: 4,00
